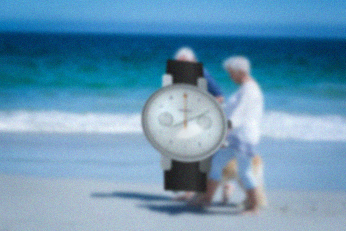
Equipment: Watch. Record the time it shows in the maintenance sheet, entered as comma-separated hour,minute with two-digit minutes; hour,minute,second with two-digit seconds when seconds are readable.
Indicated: 8,10
